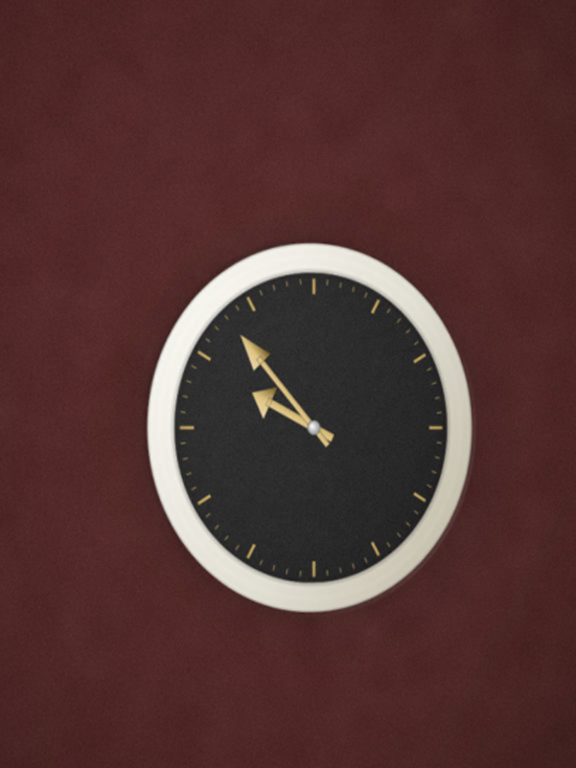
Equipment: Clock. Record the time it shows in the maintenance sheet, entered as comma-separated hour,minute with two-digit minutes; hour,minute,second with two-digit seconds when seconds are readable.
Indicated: 9,53
